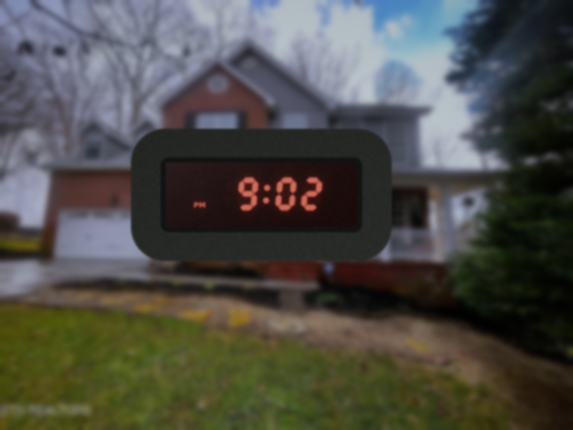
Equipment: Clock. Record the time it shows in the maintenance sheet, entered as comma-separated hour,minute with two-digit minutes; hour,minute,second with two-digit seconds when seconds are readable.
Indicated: 9,02
